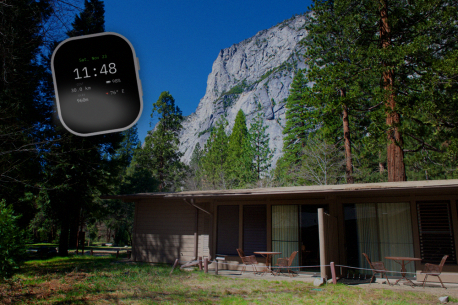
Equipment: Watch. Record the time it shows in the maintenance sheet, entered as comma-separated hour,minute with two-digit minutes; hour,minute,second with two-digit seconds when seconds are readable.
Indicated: 11,48
